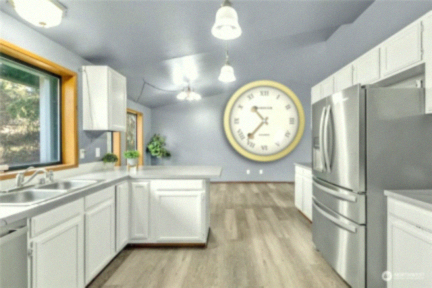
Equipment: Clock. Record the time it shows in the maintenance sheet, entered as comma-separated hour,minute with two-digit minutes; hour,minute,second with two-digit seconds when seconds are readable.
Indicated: 10,37
